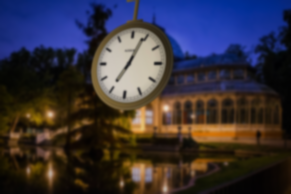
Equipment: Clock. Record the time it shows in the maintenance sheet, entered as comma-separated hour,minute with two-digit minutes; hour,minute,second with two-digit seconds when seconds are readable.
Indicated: 7,04
